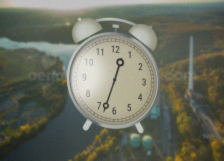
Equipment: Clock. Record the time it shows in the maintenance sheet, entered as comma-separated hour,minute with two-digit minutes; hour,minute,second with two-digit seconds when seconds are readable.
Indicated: 12,33
